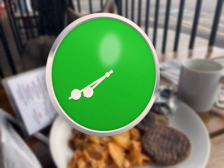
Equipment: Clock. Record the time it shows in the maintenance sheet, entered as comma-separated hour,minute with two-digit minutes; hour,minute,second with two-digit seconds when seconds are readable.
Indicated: 7,40
